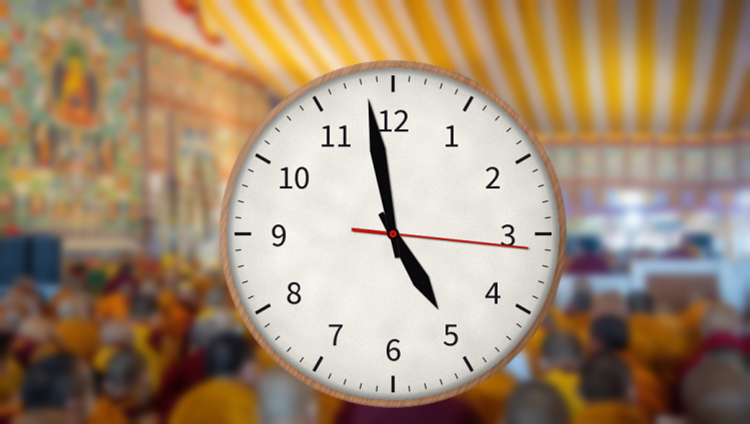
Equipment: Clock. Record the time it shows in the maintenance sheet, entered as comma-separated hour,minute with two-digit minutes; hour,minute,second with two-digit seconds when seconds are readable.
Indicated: 4,58,16
